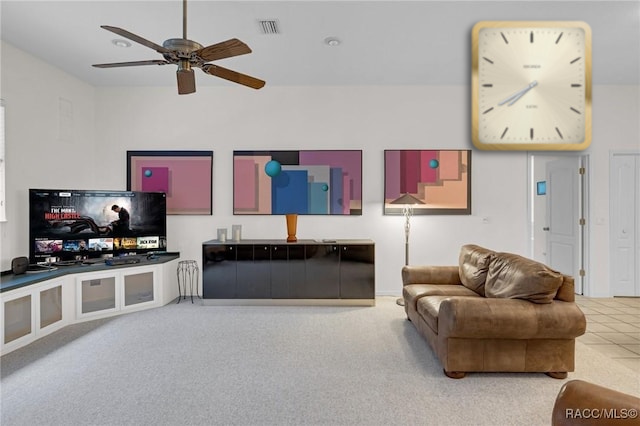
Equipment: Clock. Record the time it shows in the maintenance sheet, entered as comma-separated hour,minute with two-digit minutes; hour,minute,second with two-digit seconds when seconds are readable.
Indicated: 7,40
